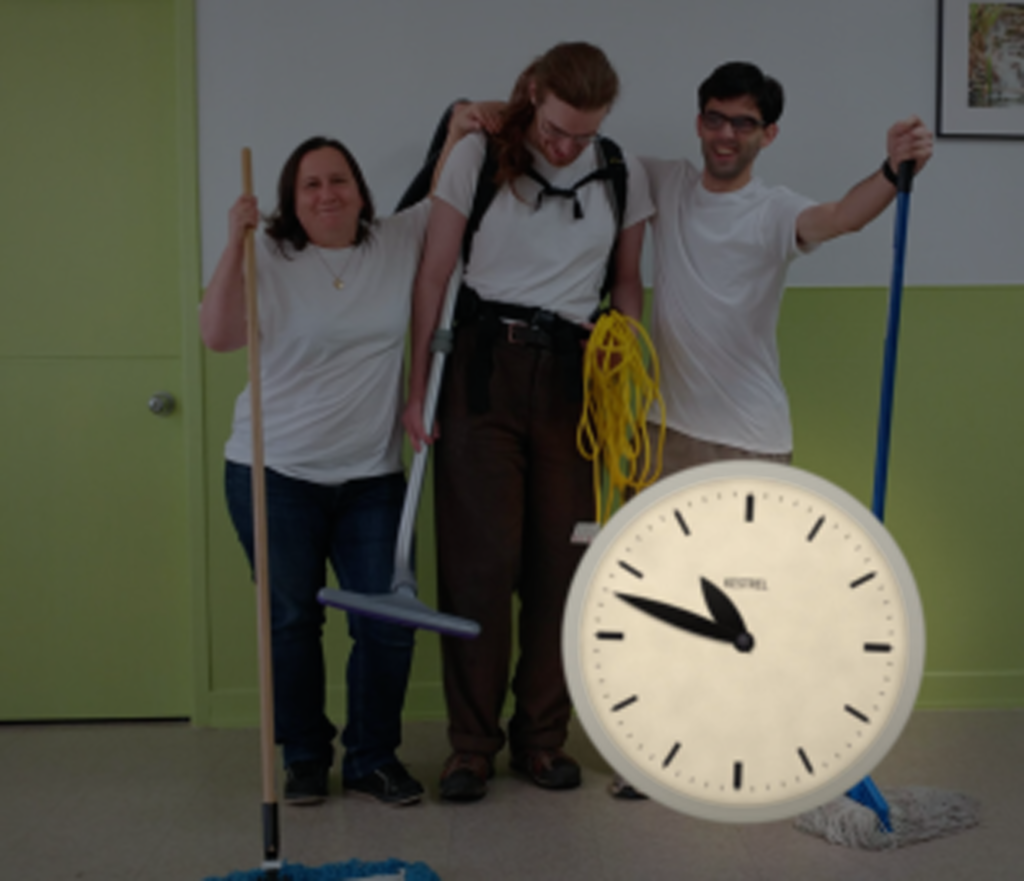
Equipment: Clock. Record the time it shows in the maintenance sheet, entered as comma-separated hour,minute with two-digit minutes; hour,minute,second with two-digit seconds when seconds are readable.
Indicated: 10,48
